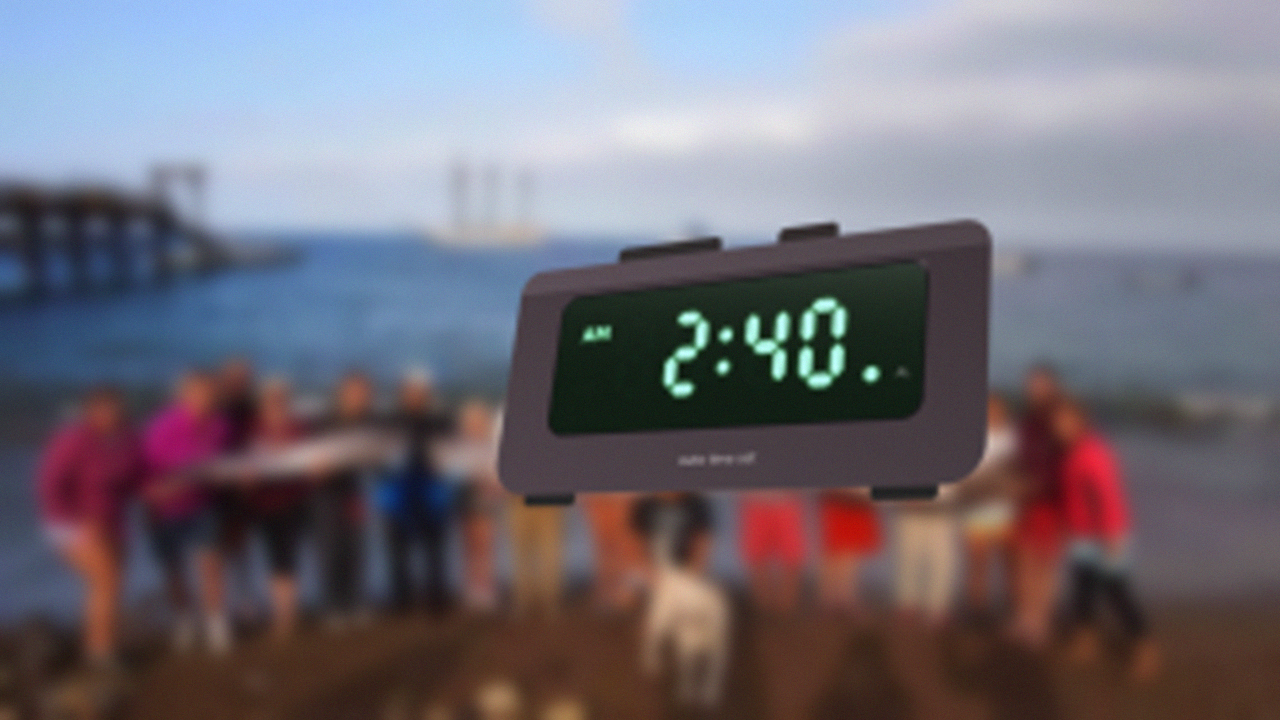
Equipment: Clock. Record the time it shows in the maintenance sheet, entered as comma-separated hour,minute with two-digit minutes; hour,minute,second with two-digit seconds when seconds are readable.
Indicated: 2,40
